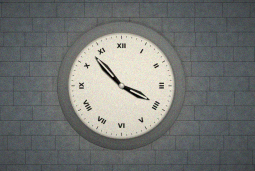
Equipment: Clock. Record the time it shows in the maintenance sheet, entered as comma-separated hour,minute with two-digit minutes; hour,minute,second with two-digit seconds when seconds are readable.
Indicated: 3,53
